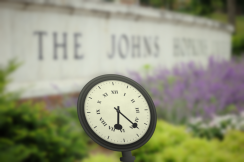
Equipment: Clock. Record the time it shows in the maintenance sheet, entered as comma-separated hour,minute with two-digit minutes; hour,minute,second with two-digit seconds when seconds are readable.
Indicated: 6,23
